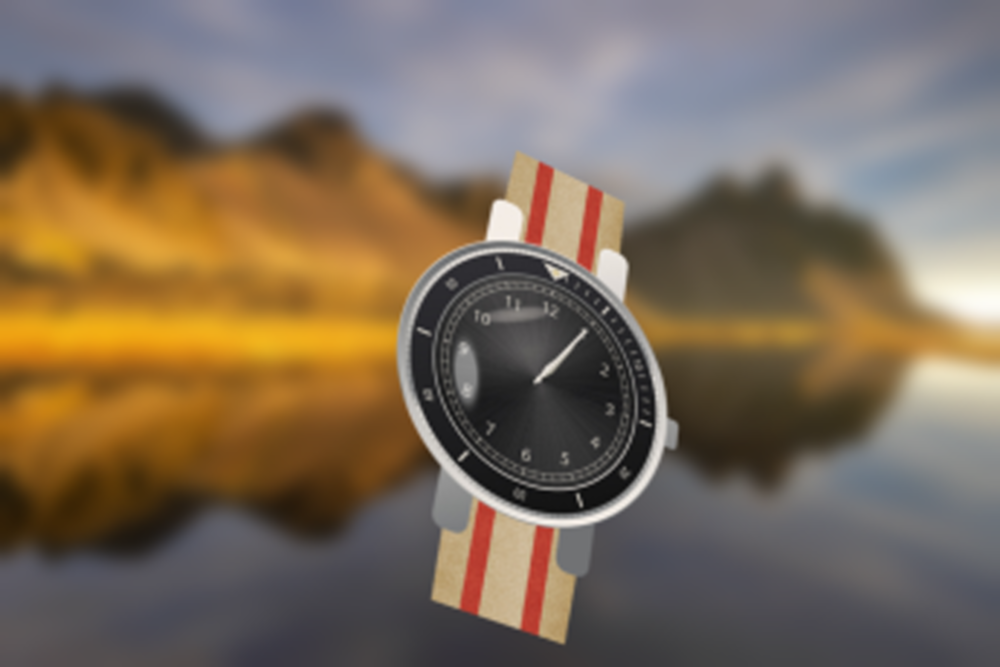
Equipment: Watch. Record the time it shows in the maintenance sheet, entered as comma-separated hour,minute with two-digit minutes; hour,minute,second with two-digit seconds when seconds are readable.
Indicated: 1,05
